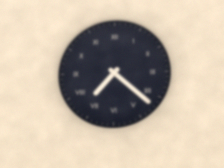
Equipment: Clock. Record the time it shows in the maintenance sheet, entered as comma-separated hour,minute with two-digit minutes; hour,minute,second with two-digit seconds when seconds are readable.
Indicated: 7,22
